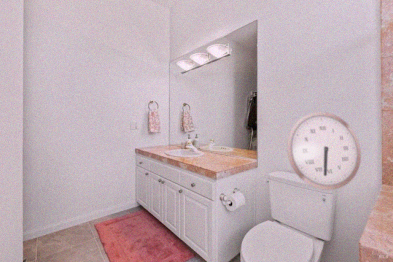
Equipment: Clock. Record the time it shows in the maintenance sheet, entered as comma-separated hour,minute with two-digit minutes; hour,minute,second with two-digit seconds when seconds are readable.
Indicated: 6,32
